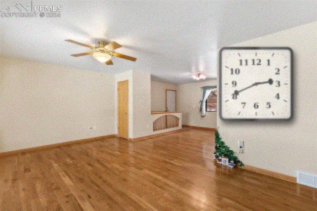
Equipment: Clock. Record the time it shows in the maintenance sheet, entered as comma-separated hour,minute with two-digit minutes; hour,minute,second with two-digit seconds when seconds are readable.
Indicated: 2,41
